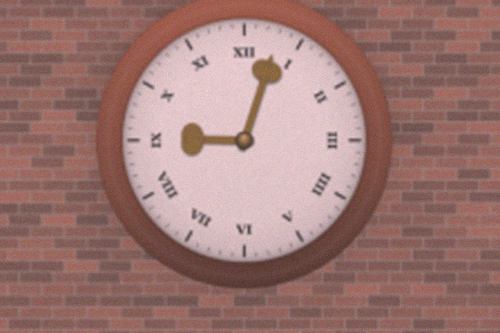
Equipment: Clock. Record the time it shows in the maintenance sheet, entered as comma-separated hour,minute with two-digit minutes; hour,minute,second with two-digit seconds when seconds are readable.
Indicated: 9,03
